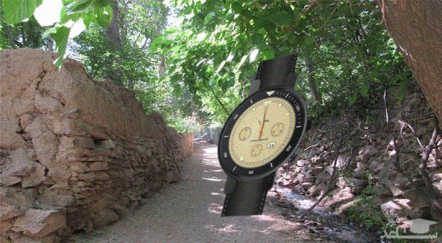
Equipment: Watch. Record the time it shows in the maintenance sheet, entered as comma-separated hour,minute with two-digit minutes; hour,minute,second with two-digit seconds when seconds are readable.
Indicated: 10,59
